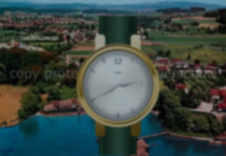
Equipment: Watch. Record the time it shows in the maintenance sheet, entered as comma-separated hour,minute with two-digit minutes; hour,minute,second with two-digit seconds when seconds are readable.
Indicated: 2,40
